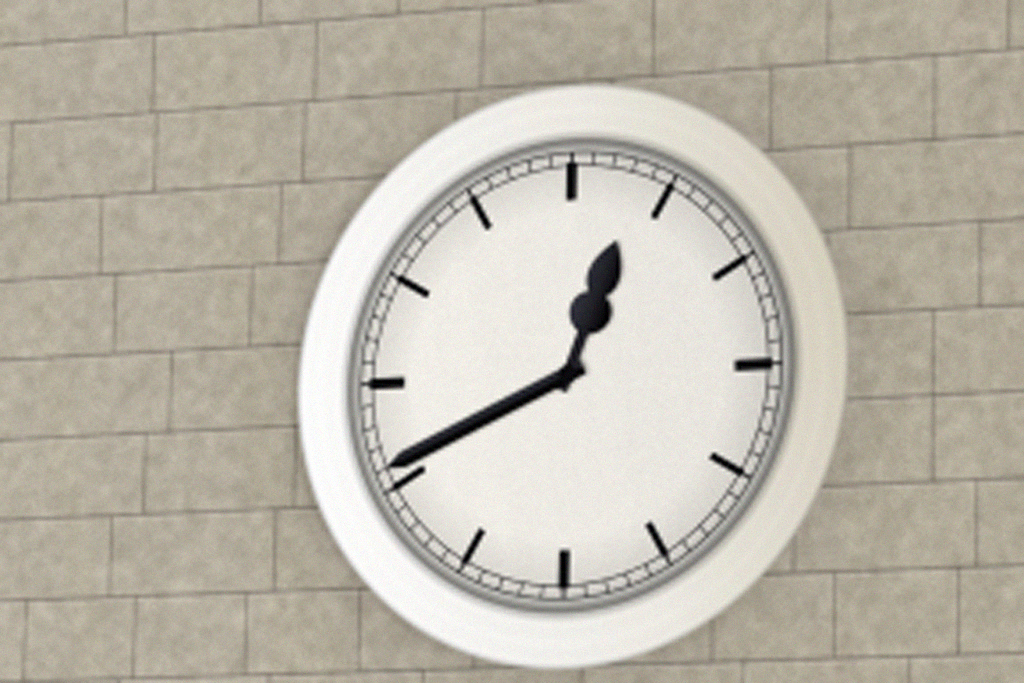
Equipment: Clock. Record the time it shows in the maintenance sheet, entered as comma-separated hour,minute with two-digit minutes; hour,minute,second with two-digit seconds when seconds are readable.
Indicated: 12,41
